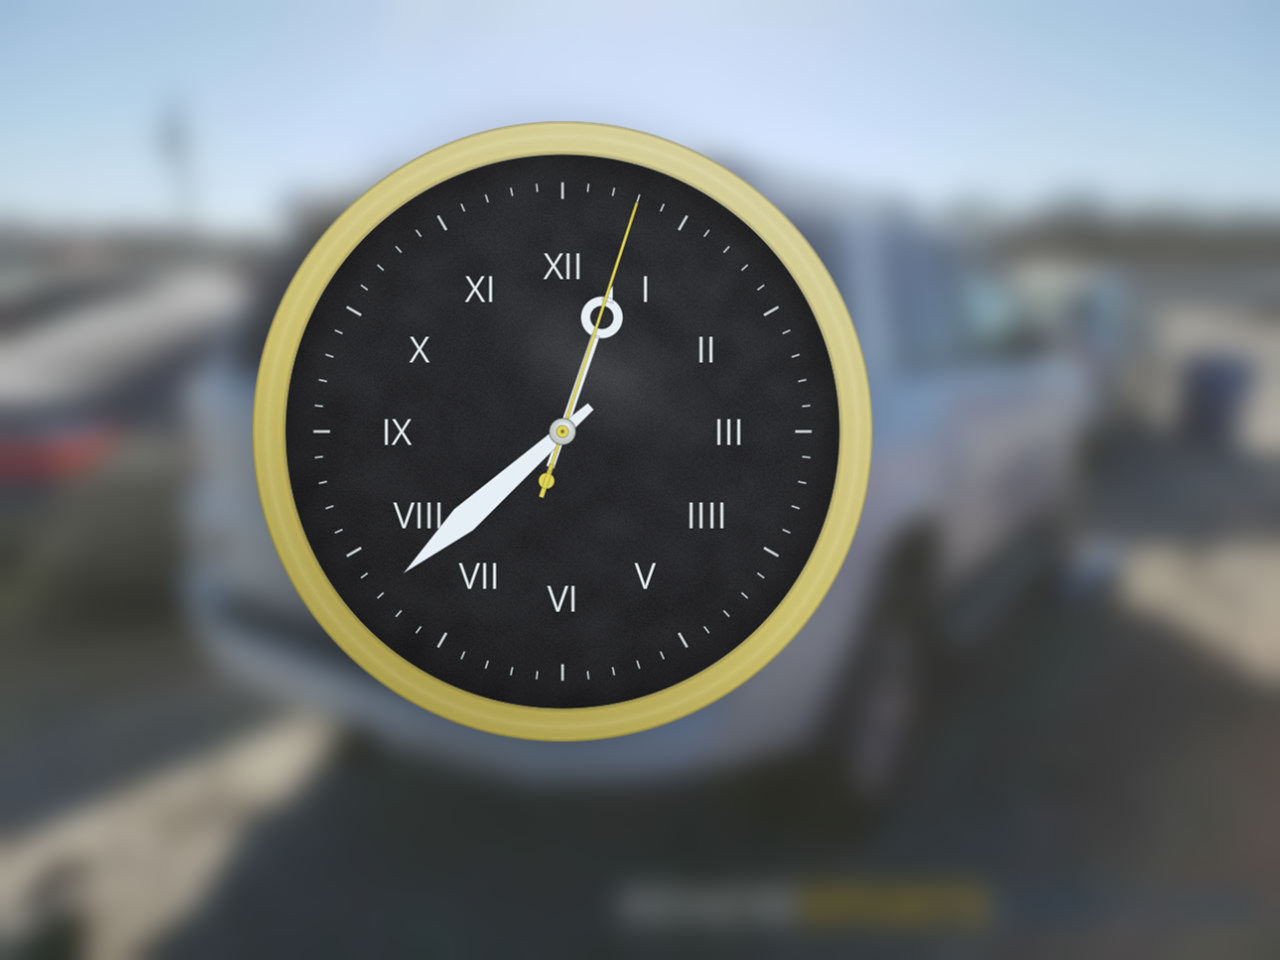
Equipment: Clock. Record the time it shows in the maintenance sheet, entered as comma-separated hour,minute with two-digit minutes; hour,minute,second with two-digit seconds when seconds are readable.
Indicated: 12,38,03
